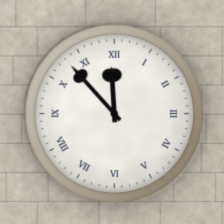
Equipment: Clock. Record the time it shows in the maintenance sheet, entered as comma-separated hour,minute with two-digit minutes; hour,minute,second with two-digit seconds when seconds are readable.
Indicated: 11,53
